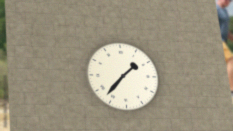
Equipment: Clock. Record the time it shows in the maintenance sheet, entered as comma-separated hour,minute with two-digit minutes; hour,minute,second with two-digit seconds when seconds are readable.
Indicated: 1,37
